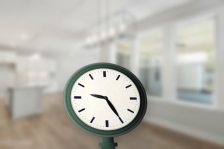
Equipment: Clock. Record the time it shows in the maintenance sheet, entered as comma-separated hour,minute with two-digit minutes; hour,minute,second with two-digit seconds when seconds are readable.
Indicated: 9,25
